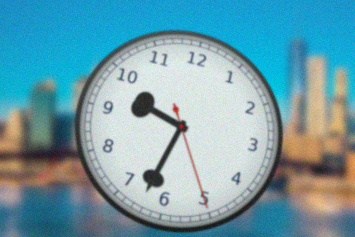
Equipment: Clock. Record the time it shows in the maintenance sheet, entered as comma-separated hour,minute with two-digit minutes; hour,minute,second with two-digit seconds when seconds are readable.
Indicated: 9,32,25
